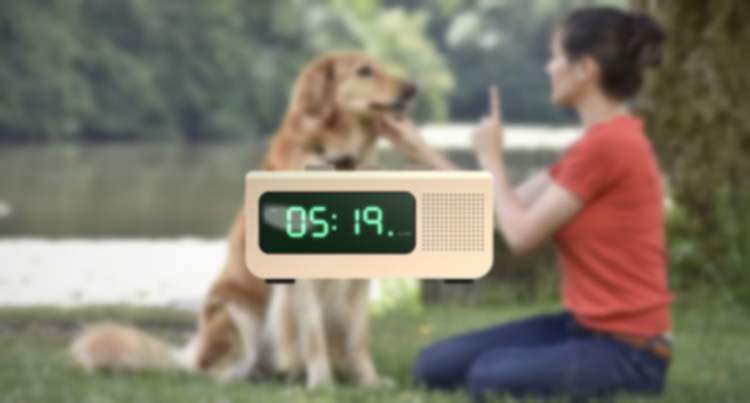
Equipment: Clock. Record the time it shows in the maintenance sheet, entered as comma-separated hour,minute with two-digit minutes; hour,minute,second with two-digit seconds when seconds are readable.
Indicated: 5,19
